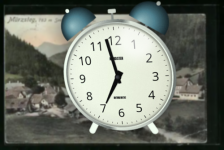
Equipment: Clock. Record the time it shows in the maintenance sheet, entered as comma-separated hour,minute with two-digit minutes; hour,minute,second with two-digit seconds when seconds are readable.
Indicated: 6,58
